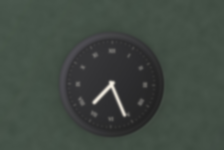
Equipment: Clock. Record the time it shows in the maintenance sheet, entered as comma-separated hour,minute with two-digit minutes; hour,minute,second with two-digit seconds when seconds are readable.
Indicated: 7,26
